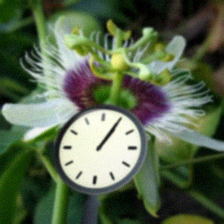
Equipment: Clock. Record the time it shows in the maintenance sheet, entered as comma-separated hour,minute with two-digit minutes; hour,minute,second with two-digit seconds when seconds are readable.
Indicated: 1,05
